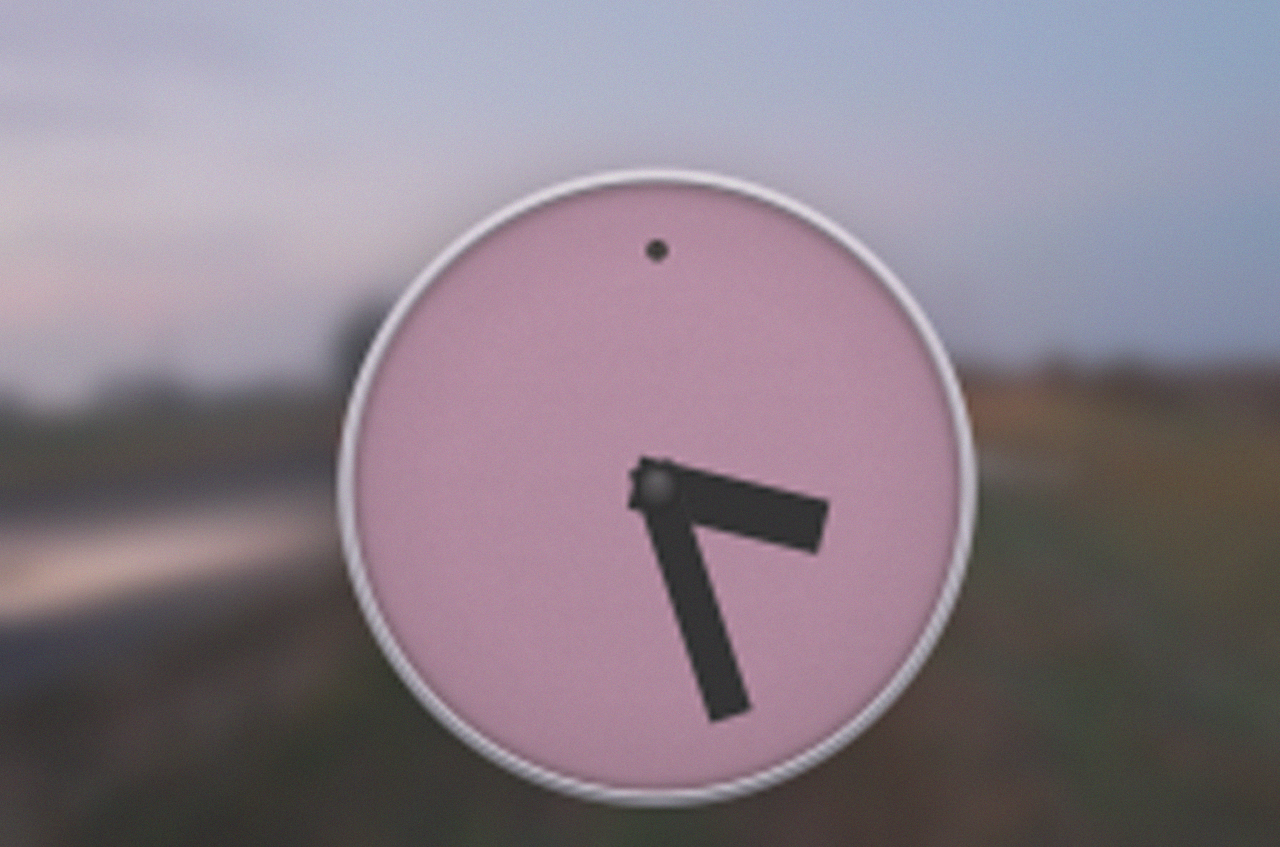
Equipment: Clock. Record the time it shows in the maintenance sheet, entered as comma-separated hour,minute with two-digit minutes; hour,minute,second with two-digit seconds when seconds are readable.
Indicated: 3,27
